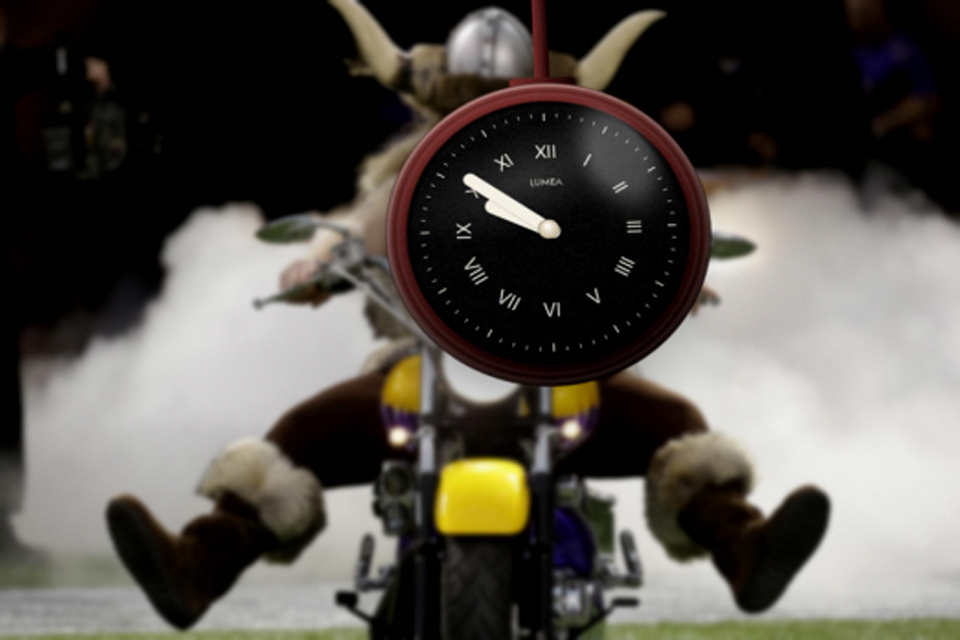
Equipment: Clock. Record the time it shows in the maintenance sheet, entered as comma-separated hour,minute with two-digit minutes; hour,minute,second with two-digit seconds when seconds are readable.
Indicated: 9,51
